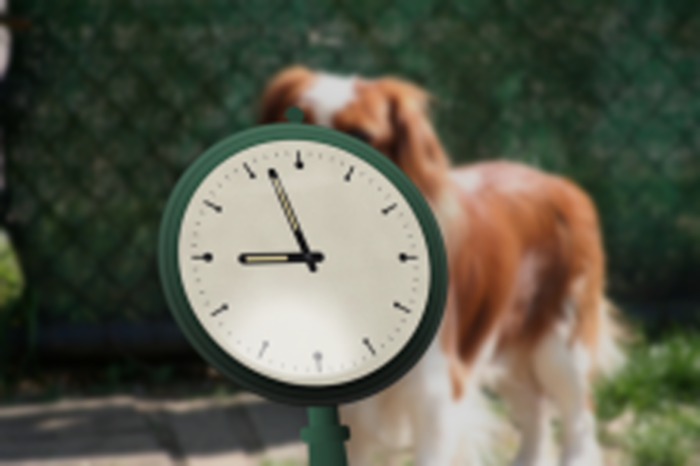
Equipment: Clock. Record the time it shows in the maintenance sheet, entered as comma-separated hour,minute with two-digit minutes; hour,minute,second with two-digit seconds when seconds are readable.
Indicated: 8,57
